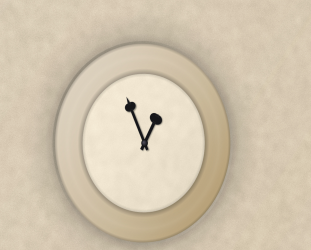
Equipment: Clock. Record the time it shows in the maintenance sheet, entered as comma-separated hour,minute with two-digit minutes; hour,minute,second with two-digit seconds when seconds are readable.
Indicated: 12,56
